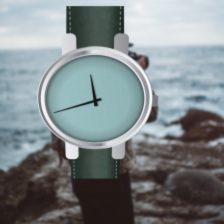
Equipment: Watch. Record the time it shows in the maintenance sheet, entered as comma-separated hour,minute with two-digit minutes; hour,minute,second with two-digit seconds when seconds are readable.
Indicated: 11,42
